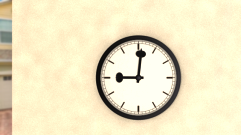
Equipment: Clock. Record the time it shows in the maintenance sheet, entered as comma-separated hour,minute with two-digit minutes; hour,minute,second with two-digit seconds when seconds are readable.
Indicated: 9,01
